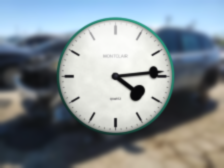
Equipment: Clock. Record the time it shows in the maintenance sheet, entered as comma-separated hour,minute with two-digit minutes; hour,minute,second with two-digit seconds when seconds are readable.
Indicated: 4,14
